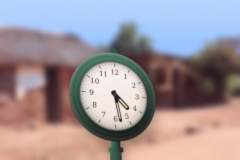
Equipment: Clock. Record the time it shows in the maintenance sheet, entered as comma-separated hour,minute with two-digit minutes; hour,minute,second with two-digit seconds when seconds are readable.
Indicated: 4,28
